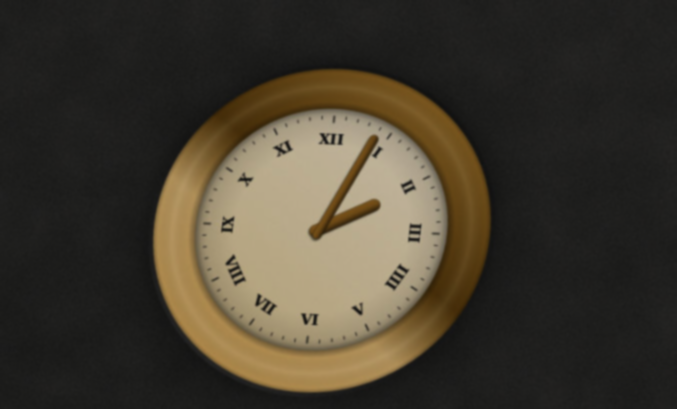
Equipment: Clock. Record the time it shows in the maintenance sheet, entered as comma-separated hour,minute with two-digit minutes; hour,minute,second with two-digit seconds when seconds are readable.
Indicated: 2,04
